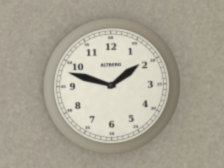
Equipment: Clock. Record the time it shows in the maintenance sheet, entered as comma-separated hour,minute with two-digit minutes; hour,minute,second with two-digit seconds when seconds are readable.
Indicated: 1,48
